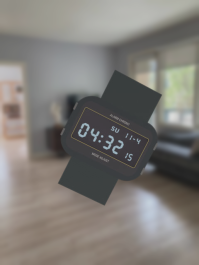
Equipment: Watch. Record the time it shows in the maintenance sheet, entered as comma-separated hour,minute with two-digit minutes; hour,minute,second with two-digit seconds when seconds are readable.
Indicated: 4,32,15
